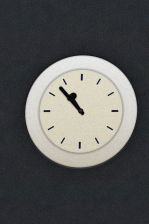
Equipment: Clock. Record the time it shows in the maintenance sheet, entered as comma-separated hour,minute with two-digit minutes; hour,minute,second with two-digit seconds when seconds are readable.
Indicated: 10,53
